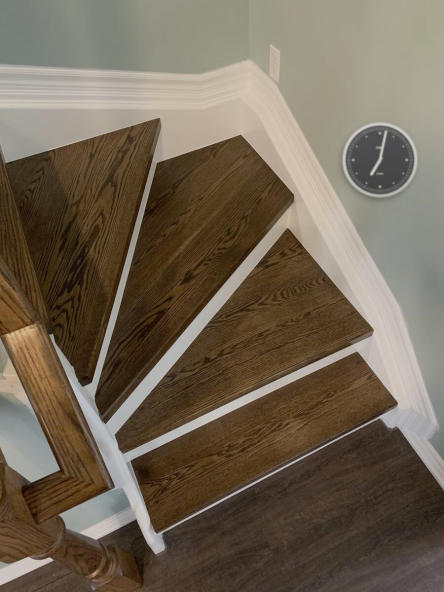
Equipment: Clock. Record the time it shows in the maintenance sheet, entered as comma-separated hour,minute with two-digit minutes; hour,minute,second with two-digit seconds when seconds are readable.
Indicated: 7,02
